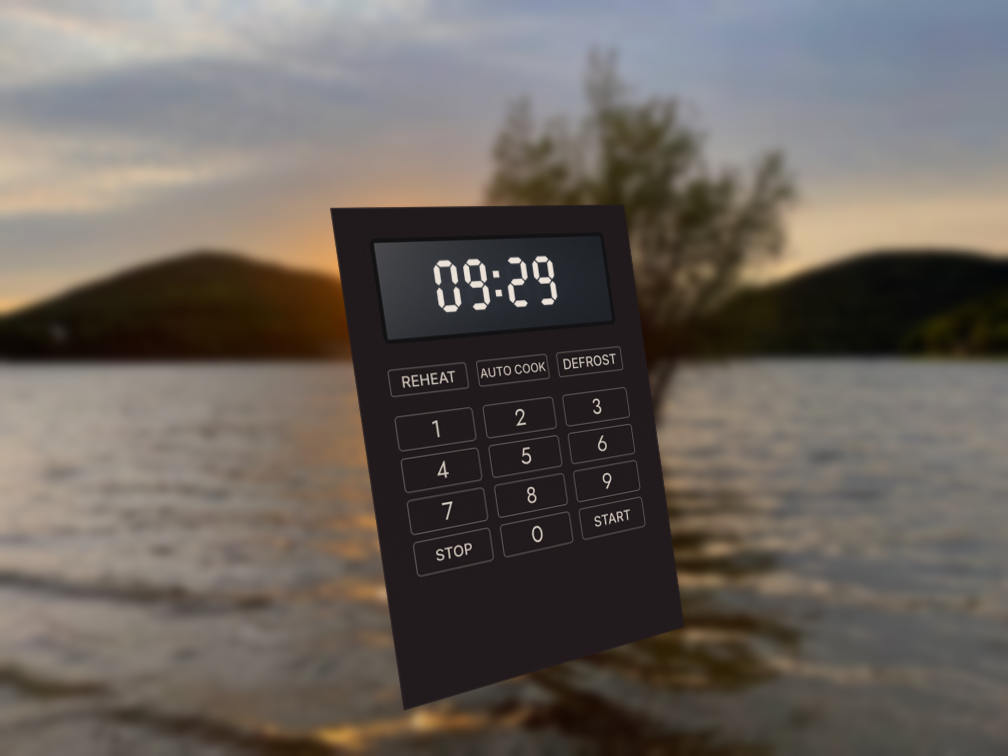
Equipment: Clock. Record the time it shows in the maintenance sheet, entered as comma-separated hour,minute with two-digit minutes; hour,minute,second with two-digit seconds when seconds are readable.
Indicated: 9,29
